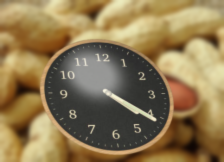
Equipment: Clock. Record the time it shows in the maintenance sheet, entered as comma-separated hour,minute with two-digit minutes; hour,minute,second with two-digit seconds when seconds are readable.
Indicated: 4,21
